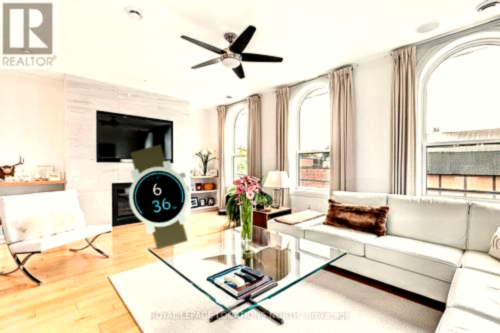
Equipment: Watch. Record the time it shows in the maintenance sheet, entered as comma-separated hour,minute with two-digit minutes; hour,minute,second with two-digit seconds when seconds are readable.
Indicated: 6,36
